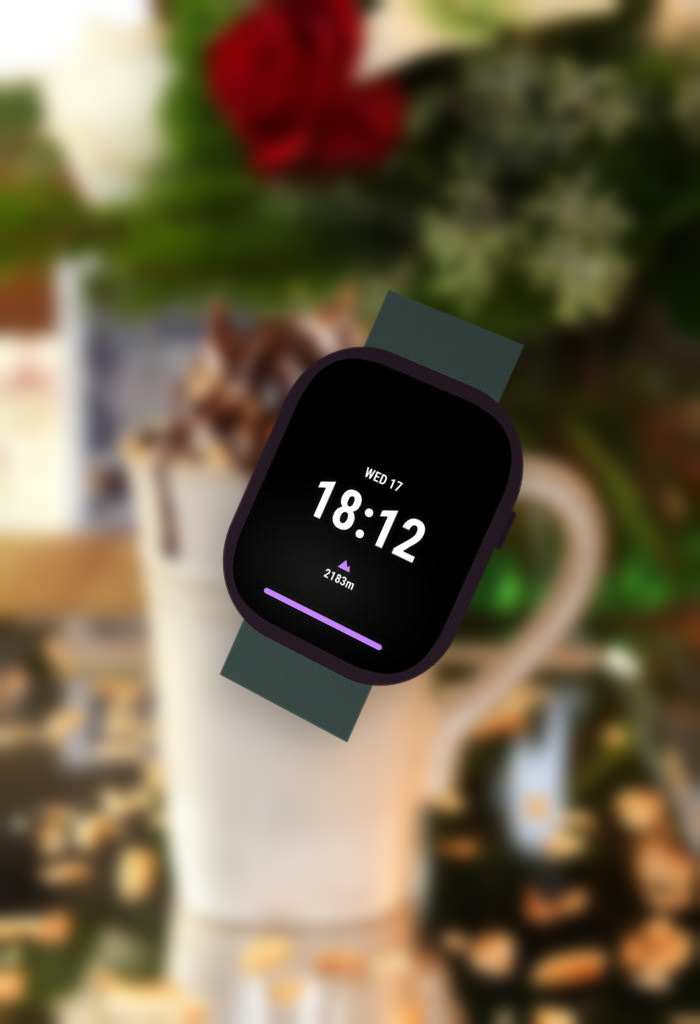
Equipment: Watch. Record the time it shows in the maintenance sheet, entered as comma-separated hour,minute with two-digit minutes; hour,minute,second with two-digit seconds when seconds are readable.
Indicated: 18,12
